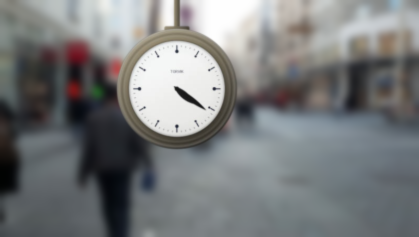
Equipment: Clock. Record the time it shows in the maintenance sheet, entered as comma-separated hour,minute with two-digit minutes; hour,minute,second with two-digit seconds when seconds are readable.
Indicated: 4,21
